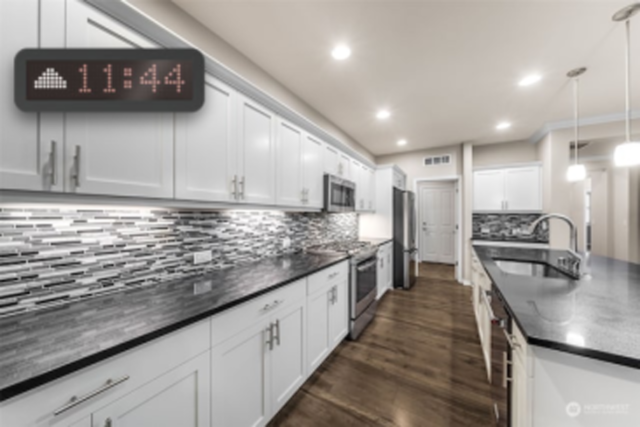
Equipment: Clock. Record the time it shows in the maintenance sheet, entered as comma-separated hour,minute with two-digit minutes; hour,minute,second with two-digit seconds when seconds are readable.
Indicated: 11,44
